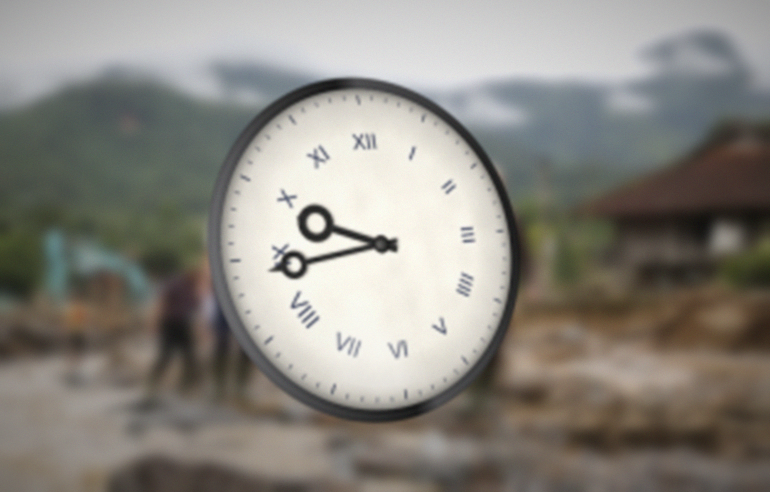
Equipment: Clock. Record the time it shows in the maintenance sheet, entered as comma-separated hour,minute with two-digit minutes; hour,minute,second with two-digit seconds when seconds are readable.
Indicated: 9,44
